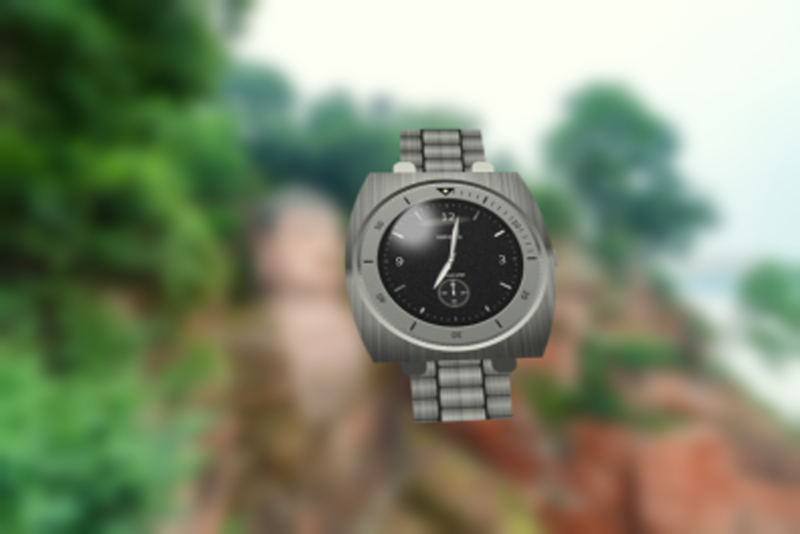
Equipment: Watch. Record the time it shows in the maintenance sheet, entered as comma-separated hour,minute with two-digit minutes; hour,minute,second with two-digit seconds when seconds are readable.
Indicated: 7,02
